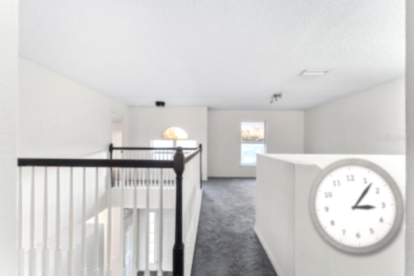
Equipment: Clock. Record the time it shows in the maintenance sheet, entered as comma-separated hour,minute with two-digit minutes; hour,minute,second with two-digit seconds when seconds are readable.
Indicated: 3,07
